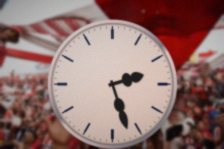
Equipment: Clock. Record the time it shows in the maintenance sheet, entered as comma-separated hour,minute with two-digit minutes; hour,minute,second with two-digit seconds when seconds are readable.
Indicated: 2,27
